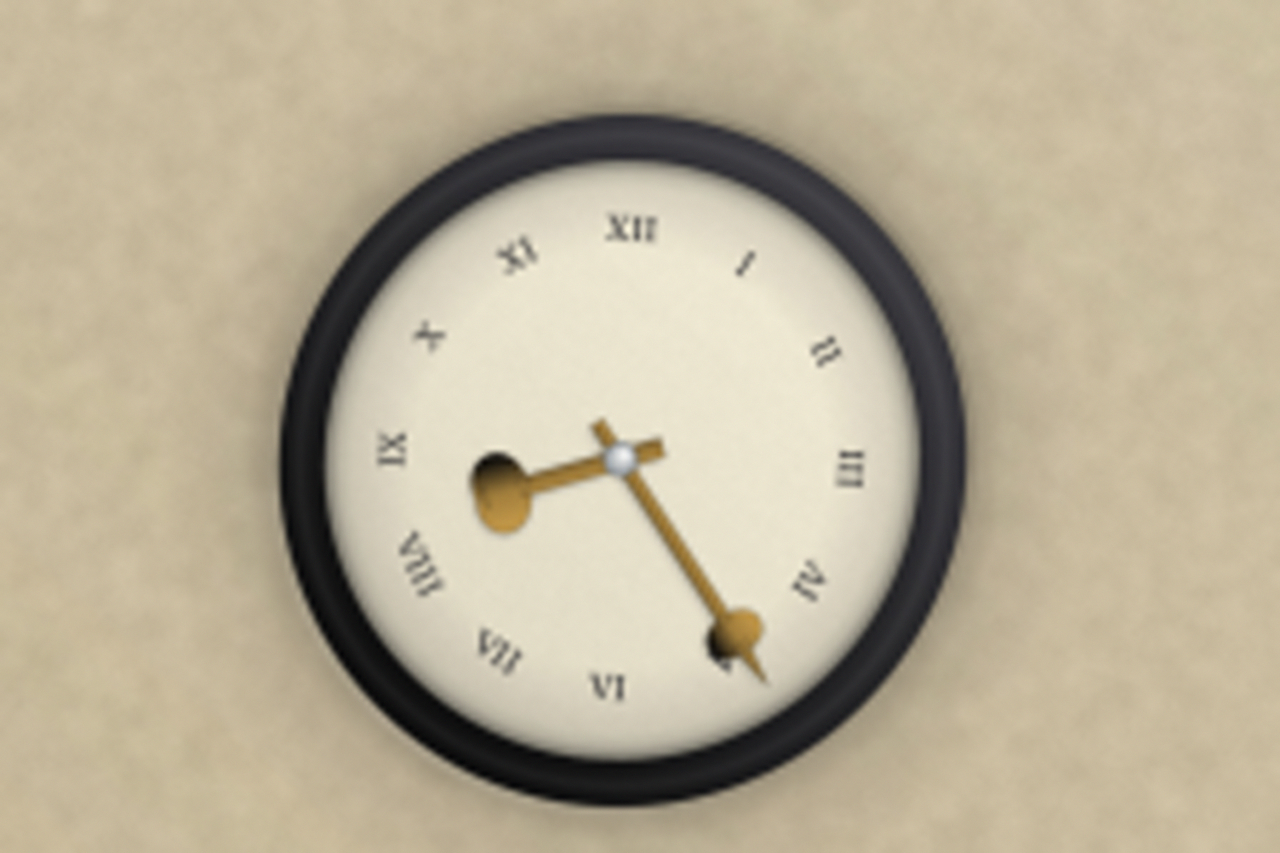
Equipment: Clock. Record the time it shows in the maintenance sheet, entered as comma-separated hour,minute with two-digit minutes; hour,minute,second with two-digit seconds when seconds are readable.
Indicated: 8,24
